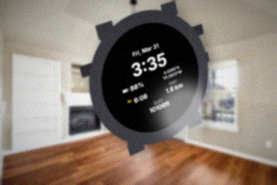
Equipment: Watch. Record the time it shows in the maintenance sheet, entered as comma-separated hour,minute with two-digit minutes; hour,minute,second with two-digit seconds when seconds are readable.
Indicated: 3,35
